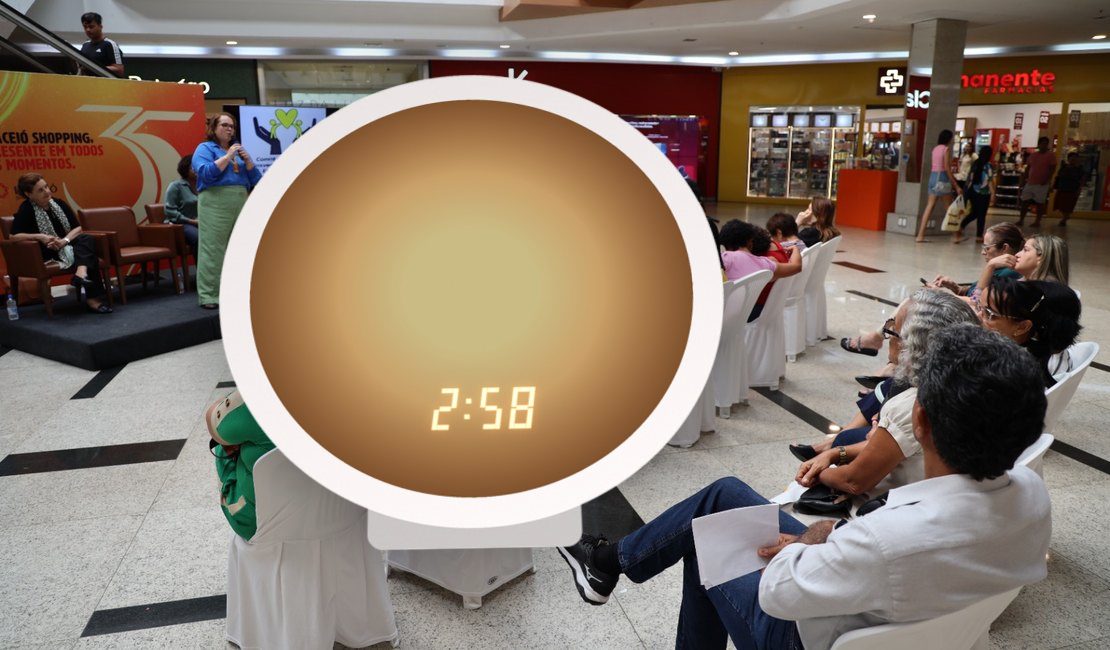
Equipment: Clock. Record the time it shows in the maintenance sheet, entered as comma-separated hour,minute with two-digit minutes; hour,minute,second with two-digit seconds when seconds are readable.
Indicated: 2,58
